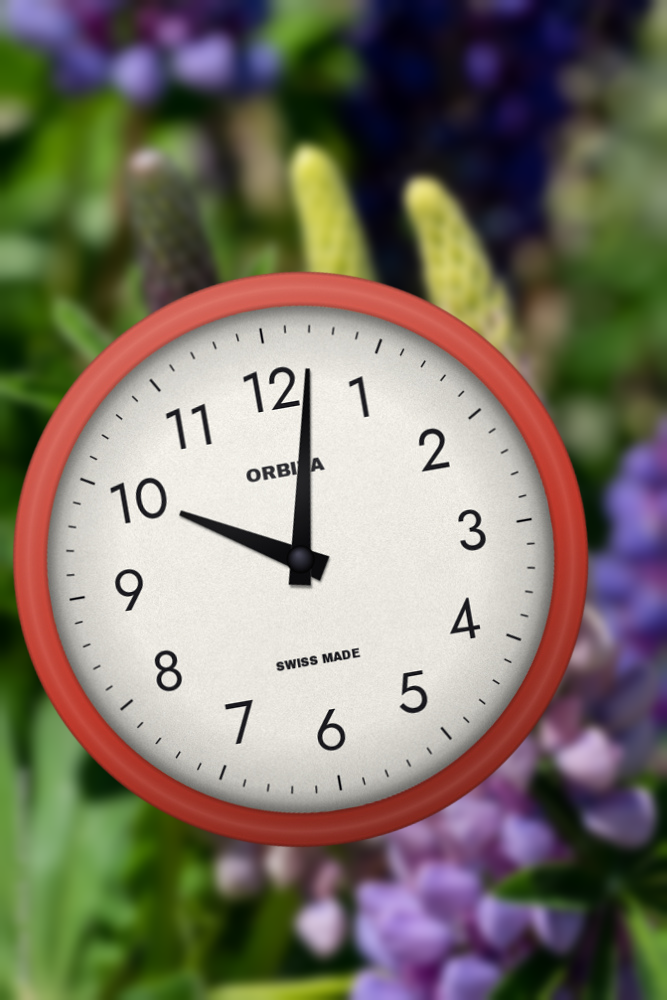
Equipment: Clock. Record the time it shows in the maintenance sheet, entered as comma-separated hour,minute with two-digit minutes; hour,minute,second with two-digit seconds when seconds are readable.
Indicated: 10,02
